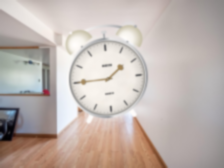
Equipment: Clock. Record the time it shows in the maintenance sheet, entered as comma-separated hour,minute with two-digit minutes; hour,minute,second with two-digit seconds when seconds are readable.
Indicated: 1,45
